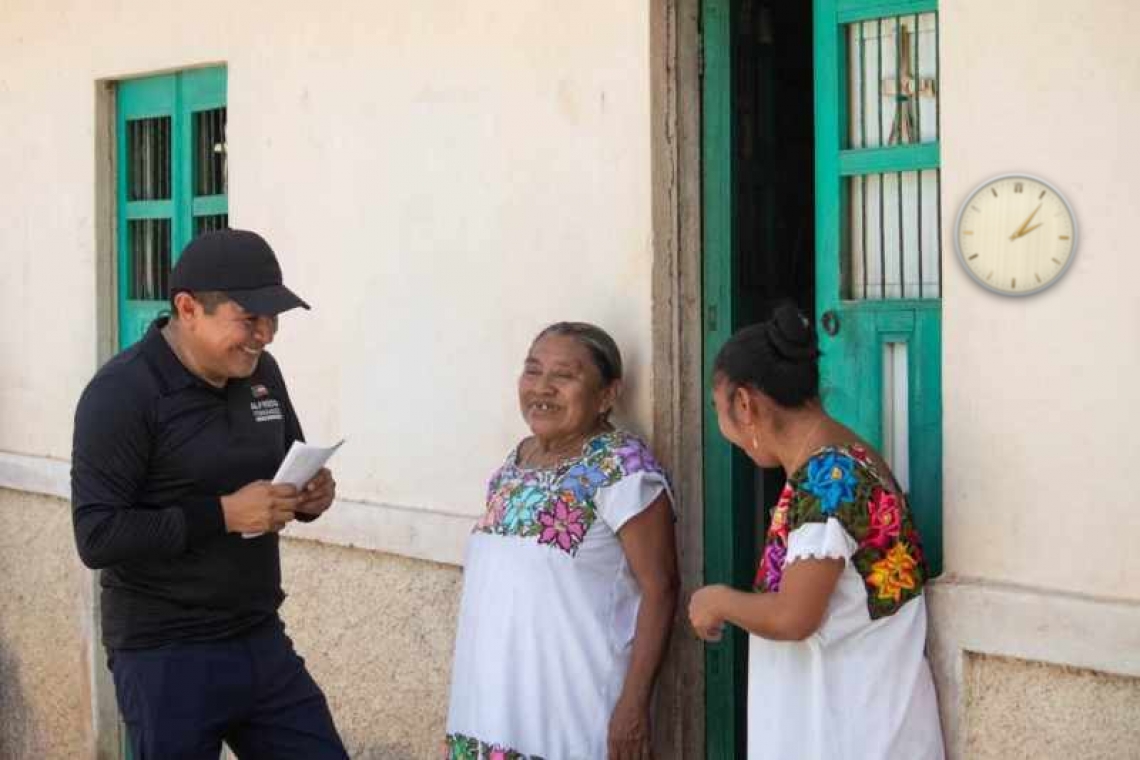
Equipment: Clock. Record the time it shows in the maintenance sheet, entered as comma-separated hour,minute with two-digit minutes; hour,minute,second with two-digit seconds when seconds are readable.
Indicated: 2,06
